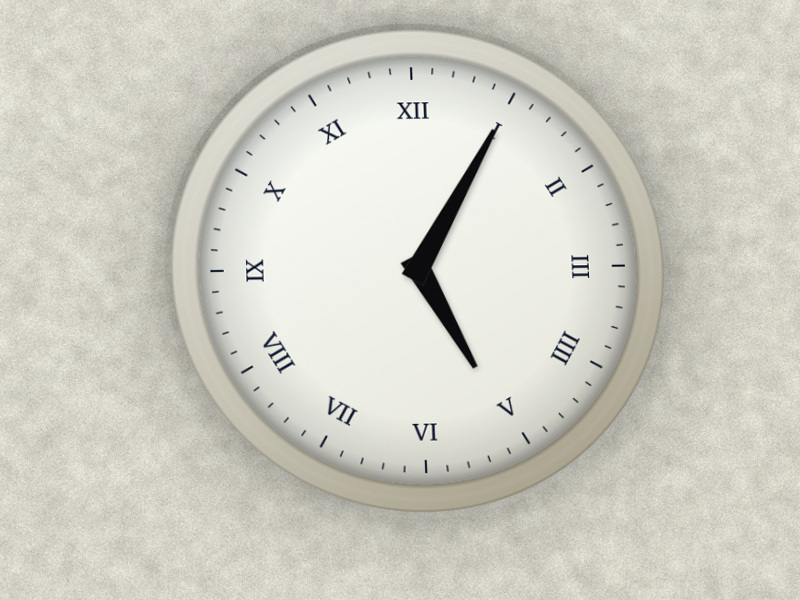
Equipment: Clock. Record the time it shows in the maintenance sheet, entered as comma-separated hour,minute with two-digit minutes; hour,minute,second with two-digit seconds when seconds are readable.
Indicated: 5,05
